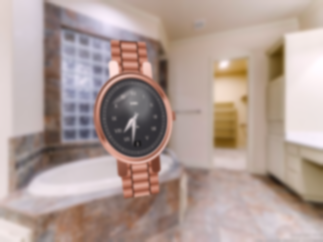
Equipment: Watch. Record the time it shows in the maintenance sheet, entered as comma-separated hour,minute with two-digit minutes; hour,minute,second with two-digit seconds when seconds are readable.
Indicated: 7,32
